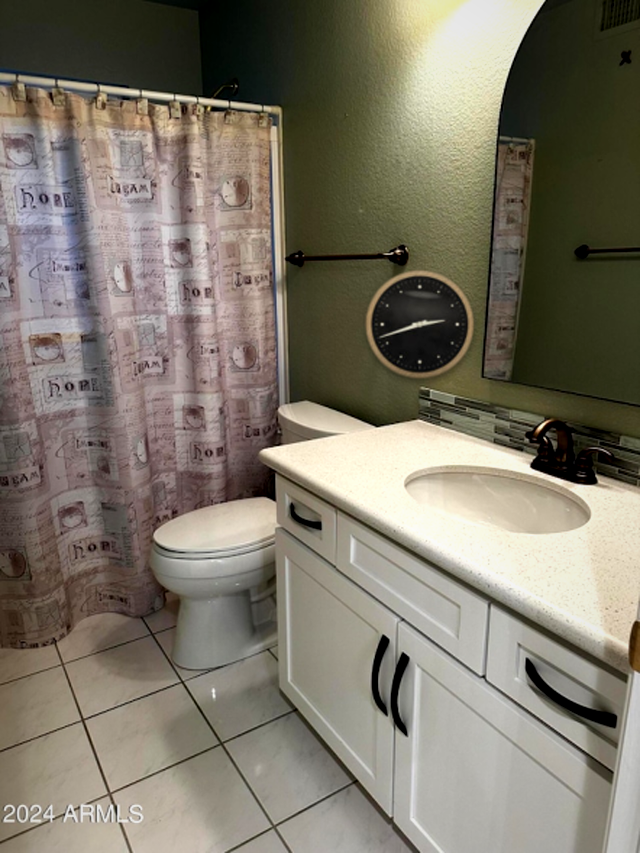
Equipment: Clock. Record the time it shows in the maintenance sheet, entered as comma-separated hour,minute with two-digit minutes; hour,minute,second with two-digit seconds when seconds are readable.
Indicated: 2,42
